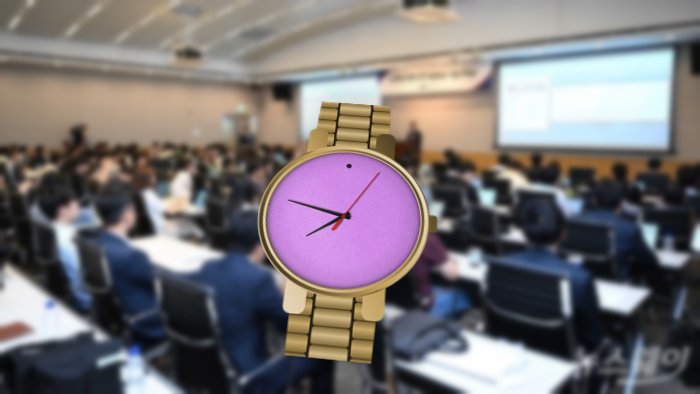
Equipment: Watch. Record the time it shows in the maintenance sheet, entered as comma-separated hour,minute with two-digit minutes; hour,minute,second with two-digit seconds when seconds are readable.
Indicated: 7,47,05
